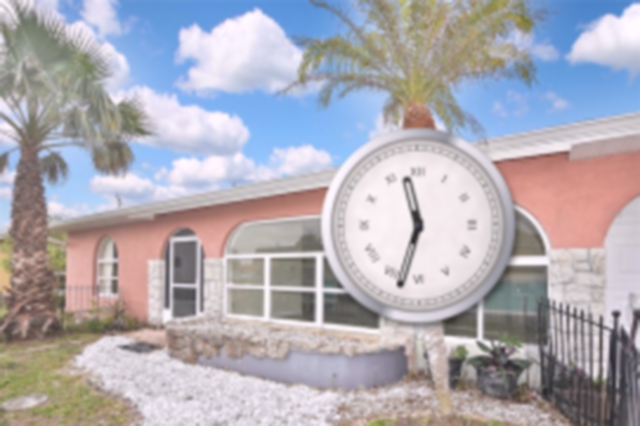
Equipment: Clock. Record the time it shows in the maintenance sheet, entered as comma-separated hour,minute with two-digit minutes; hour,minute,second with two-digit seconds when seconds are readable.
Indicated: 11,33
